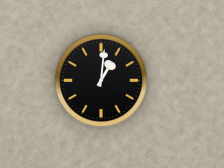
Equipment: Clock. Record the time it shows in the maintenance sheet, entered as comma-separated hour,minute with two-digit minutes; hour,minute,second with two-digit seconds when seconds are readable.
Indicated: 1,01
